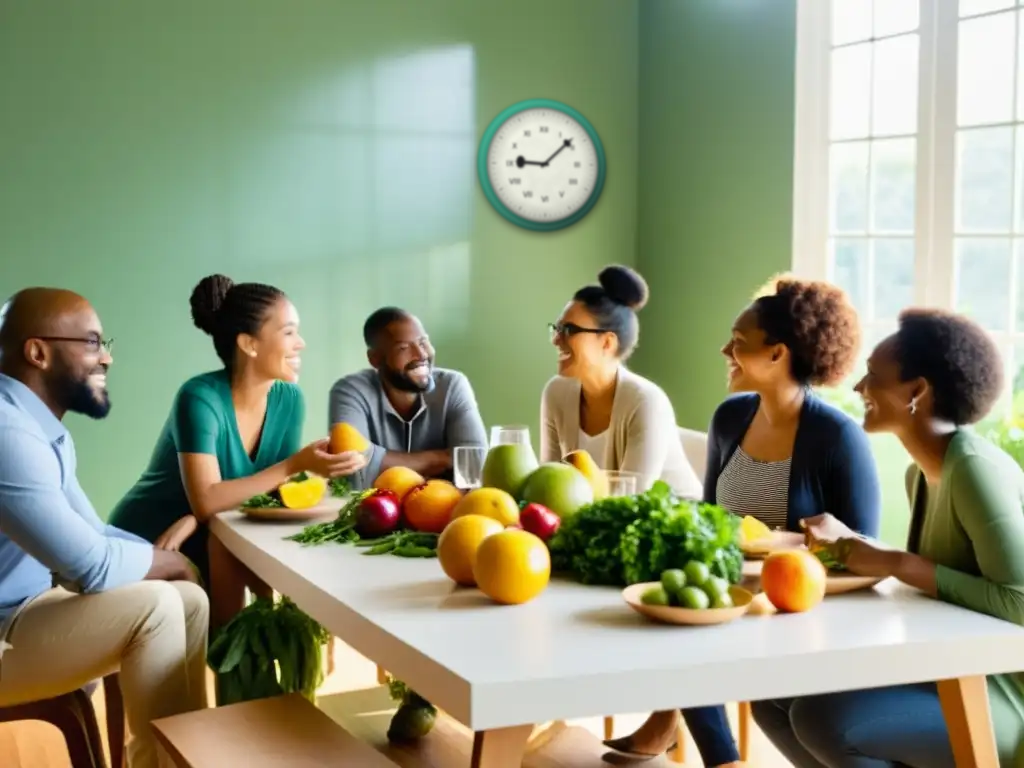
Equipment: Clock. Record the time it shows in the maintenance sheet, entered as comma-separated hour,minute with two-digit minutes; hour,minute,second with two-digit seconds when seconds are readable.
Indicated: 9,08
